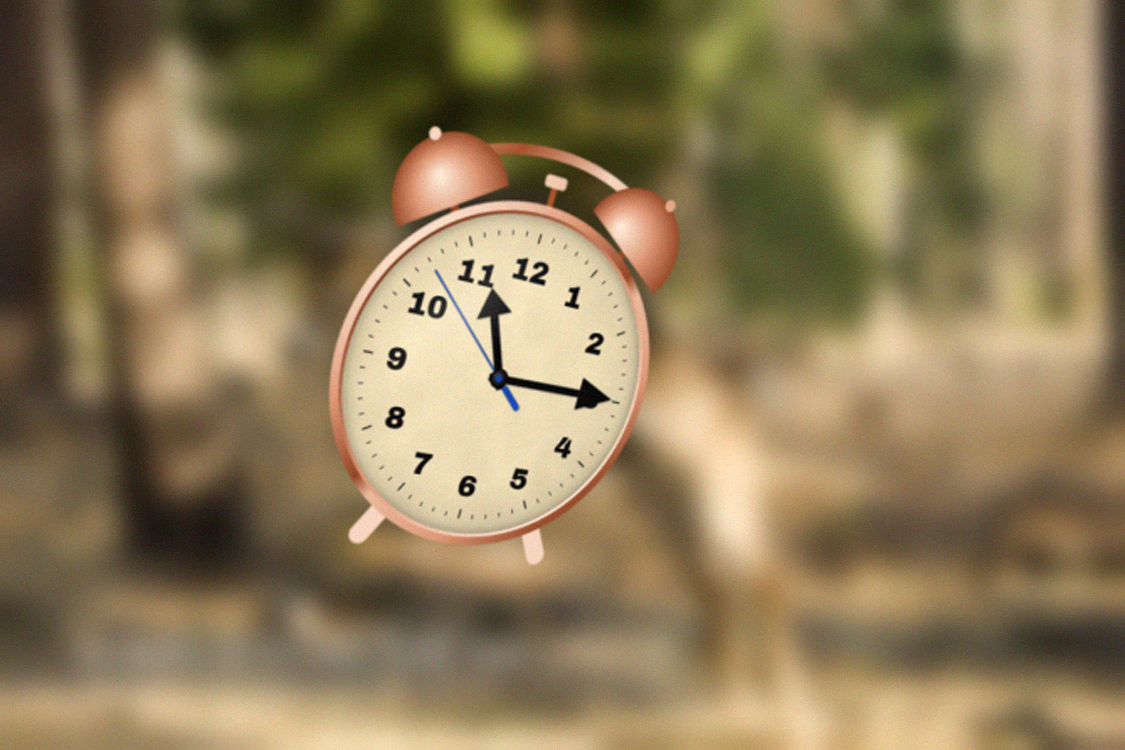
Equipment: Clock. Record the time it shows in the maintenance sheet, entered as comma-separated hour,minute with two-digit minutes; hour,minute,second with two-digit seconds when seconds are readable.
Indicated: 11,14,52
